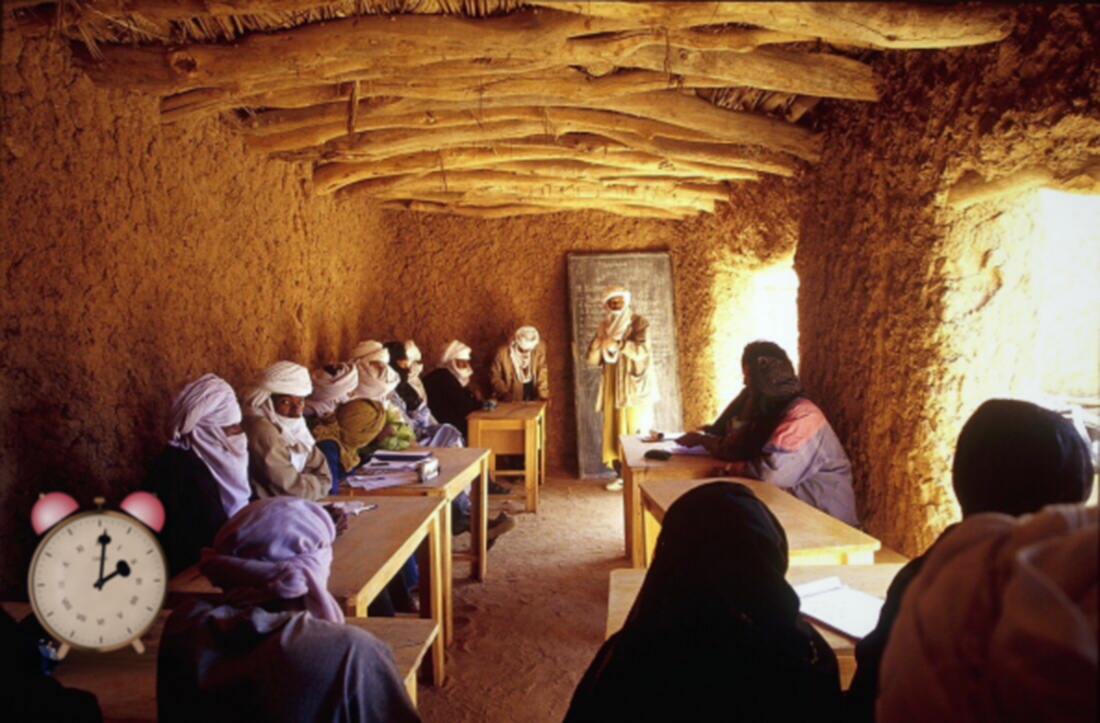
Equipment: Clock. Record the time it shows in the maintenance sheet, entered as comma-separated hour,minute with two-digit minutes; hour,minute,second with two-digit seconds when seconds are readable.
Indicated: 2,01
